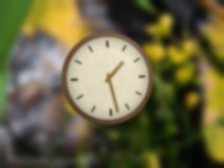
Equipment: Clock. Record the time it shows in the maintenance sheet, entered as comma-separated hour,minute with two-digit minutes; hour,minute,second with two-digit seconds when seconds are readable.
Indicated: 1,28
